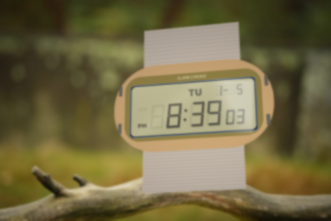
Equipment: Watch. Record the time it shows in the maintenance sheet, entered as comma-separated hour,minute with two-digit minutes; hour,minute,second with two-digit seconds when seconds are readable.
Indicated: 8,39,03
